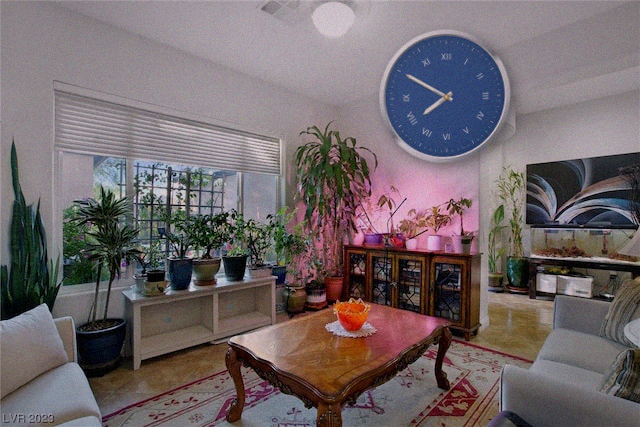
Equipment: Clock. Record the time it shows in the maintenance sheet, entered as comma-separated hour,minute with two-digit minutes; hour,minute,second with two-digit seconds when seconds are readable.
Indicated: 7,50
